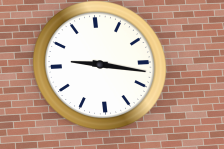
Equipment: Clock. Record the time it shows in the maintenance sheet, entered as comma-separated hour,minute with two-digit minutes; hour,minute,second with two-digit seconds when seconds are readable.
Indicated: 9,17
